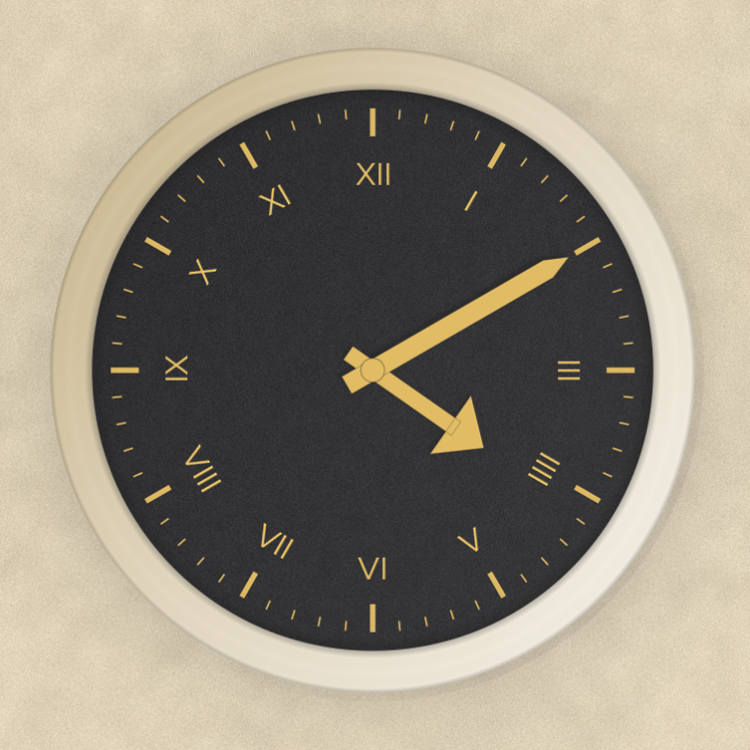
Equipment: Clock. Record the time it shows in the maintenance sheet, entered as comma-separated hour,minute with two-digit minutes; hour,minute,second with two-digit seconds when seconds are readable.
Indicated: 4,10
